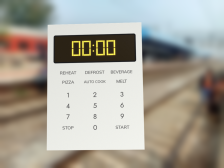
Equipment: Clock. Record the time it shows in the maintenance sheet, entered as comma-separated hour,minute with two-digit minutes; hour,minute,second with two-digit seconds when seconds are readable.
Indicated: 0,00
